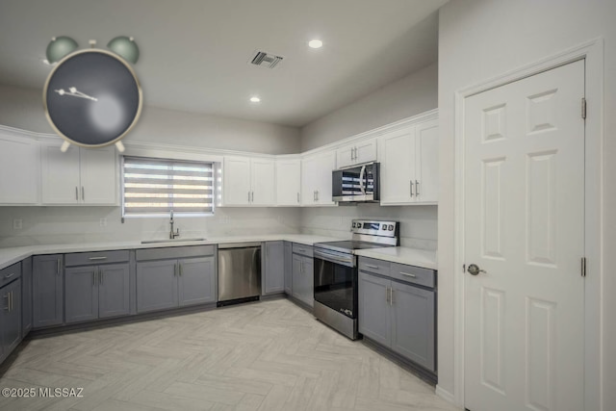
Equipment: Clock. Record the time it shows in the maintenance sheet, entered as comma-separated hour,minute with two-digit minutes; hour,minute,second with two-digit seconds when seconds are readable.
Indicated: 9,47
